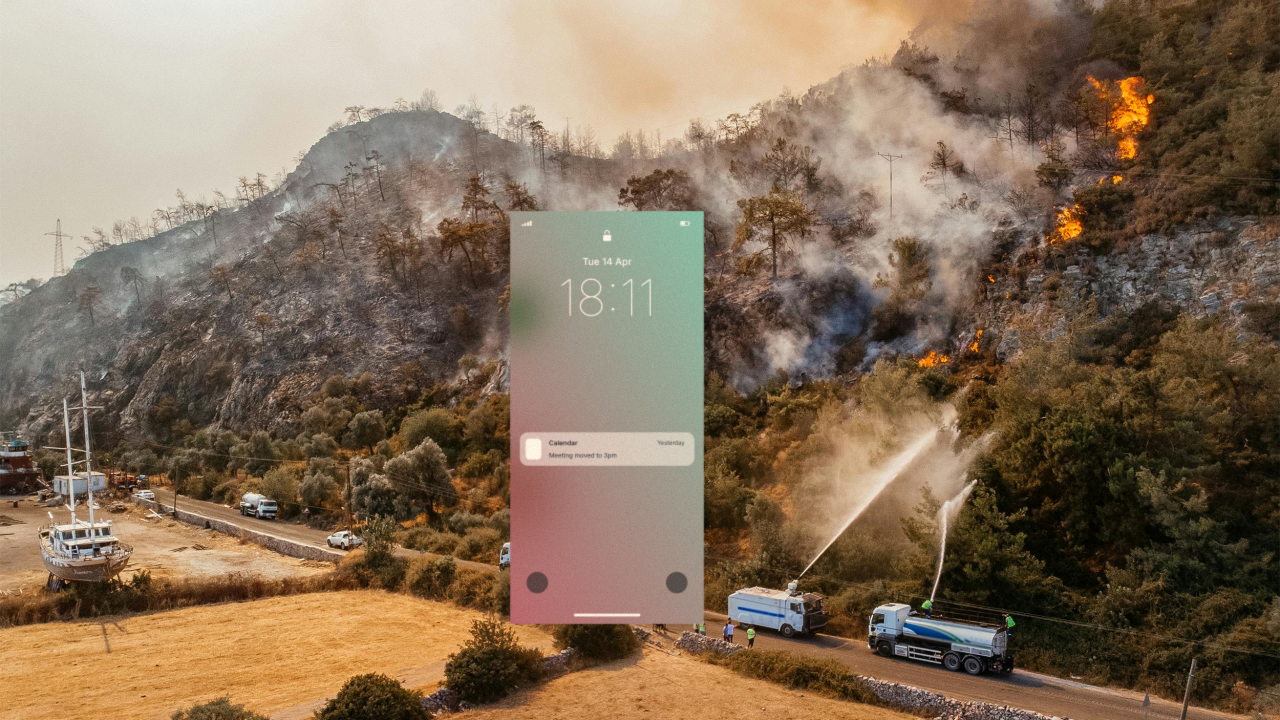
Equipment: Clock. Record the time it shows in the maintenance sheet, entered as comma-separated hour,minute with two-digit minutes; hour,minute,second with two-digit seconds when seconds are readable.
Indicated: 18,11
